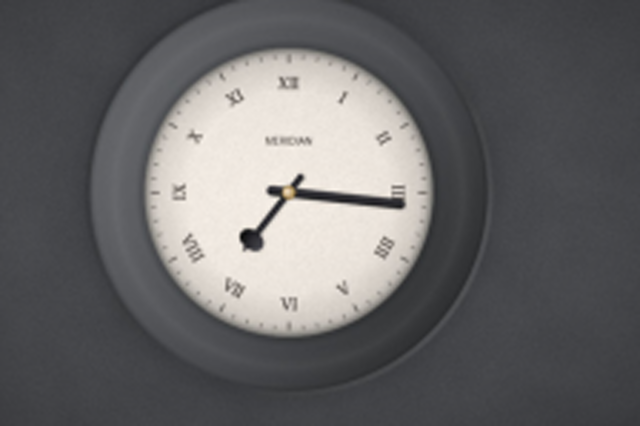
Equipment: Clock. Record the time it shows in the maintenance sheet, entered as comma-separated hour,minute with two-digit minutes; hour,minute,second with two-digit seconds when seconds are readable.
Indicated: 7,16
